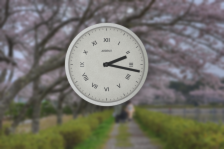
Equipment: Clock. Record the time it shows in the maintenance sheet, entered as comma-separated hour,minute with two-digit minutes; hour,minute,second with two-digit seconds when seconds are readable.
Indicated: 2,17
